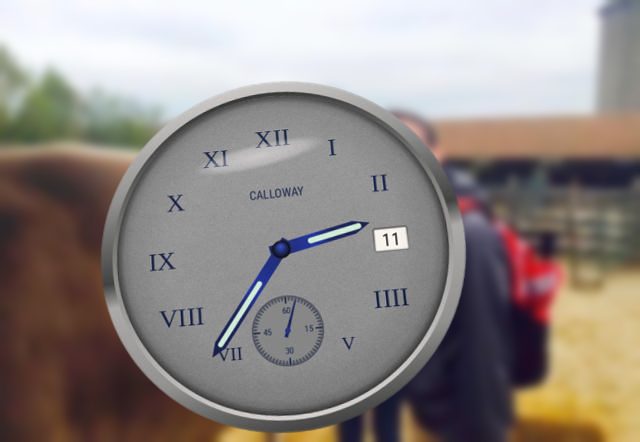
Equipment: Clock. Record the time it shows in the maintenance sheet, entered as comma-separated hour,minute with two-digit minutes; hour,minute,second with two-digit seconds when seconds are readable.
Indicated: 2,36,03
